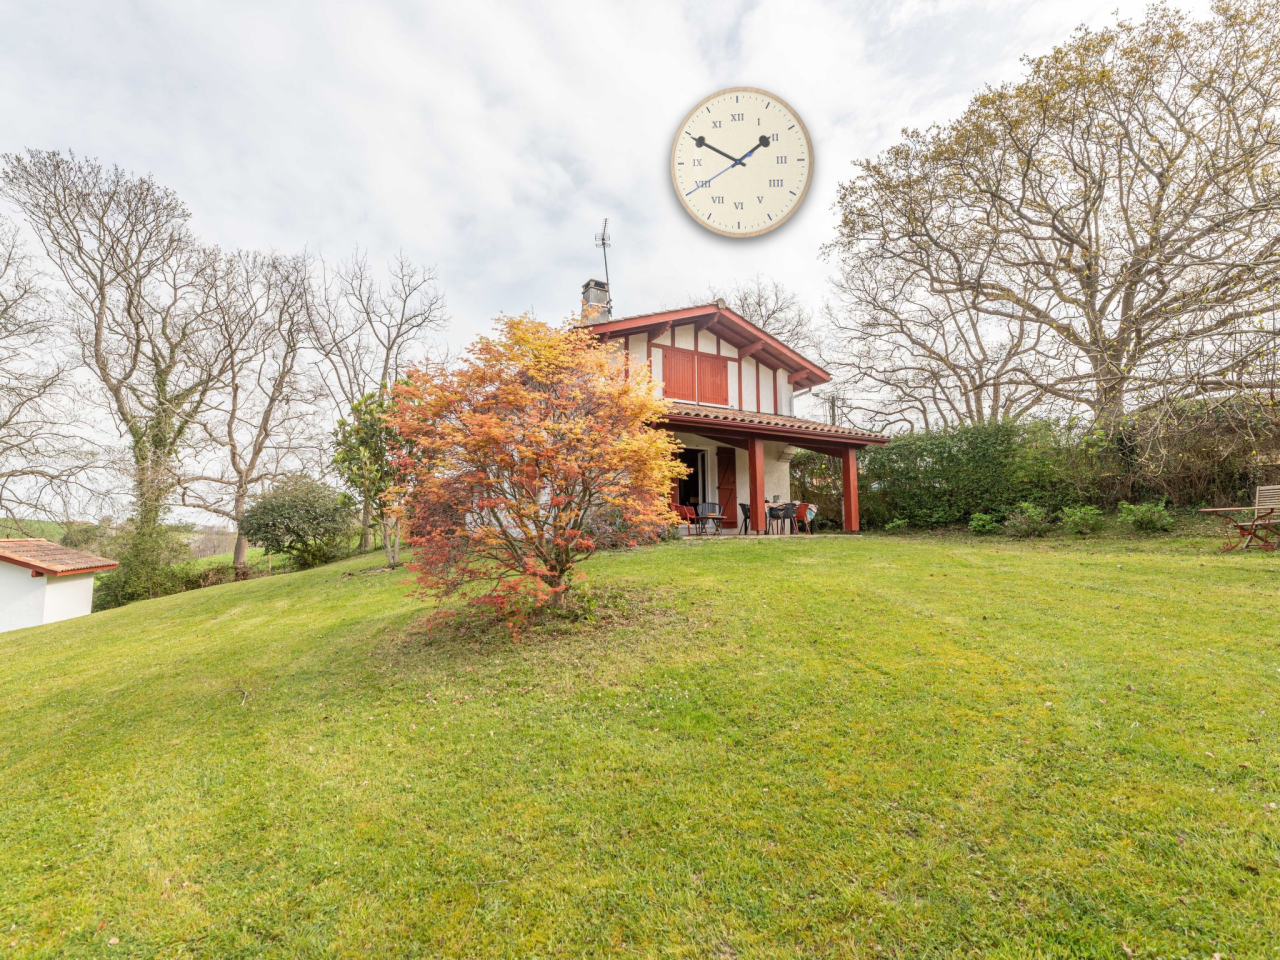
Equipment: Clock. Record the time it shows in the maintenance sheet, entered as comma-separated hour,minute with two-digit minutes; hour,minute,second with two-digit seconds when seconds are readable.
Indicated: 1,49,40
